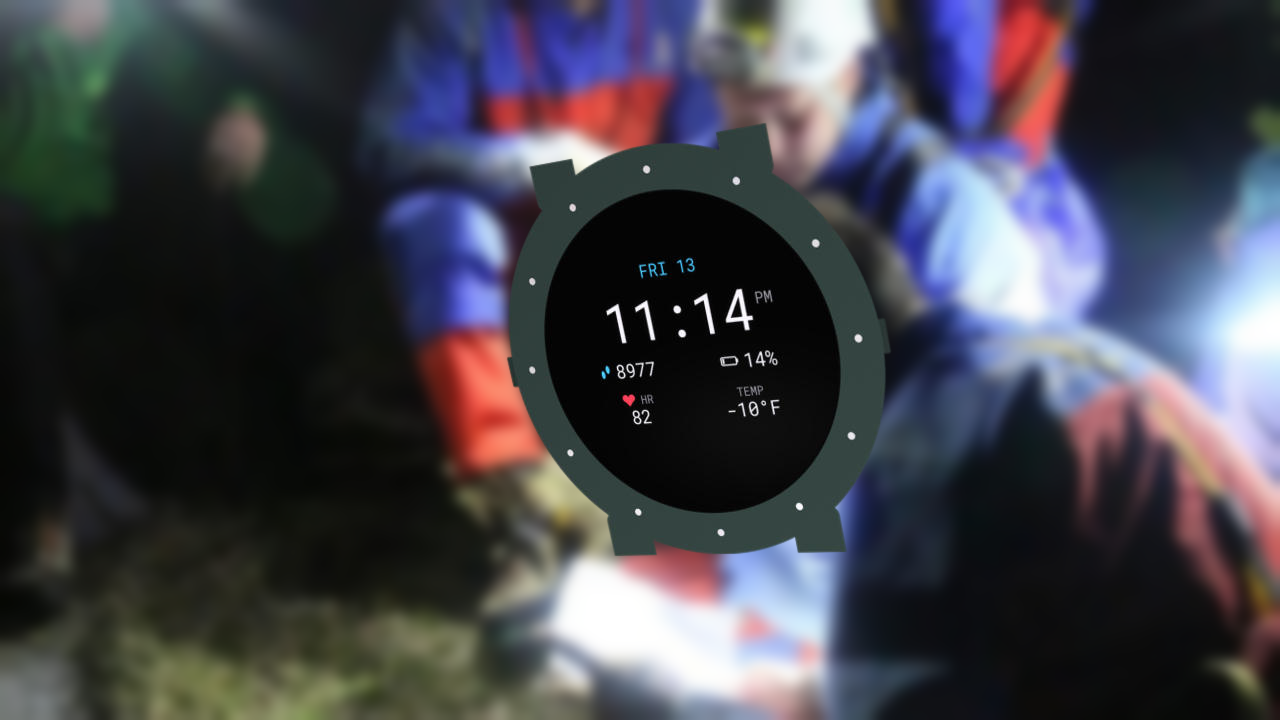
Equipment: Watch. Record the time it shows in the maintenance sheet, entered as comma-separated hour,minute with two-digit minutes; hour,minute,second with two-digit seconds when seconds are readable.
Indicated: 11,14
